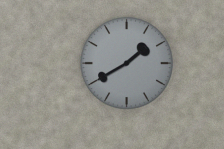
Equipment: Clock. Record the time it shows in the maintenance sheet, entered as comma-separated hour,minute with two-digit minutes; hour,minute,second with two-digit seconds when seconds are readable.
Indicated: 1,40
